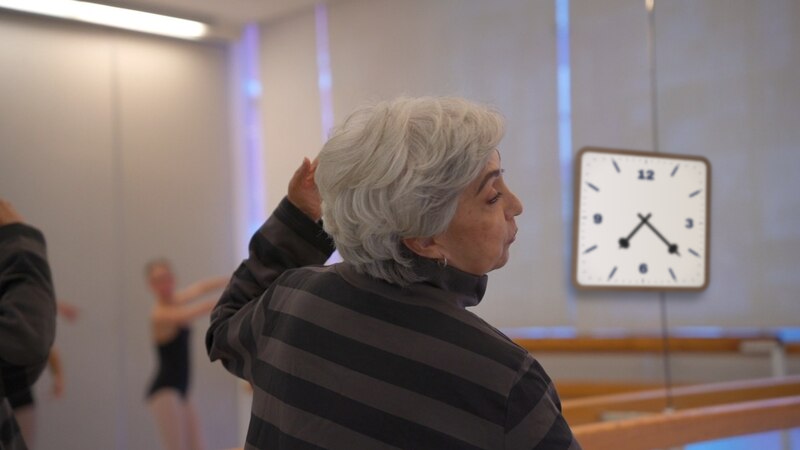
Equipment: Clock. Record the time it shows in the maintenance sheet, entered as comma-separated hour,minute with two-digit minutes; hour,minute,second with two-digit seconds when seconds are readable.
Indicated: 7,22
